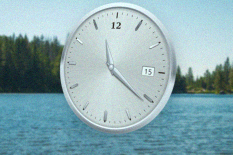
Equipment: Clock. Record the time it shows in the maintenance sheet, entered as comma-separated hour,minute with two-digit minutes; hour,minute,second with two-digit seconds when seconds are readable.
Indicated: 11,21
